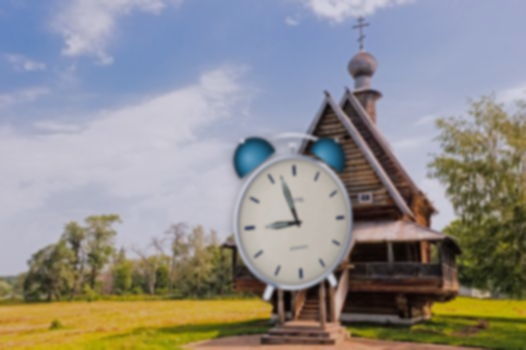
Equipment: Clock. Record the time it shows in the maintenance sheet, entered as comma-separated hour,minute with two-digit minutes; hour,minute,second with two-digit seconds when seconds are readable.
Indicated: 8,57
